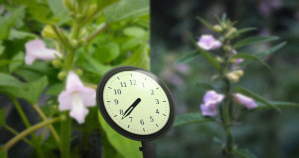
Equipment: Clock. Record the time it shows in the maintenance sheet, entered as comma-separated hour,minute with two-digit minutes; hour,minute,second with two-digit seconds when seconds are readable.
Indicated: 7,38
